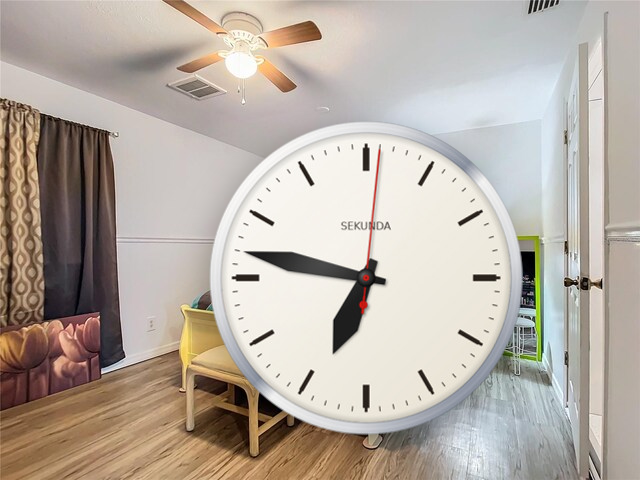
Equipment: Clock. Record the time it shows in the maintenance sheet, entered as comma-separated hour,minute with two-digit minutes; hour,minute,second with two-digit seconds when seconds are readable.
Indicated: 6,47,01
